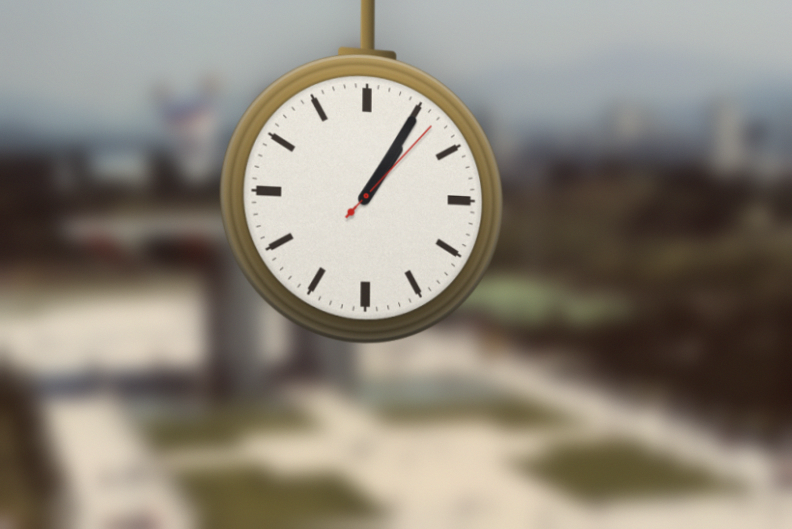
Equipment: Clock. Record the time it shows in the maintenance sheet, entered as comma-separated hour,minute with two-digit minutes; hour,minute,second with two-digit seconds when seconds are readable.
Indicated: 1,05,07
